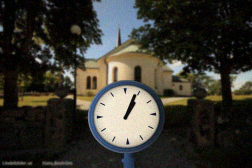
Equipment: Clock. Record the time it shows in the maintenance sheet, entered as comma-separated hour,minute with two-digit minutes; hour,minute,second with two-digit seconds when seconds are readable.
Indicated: 1,04
